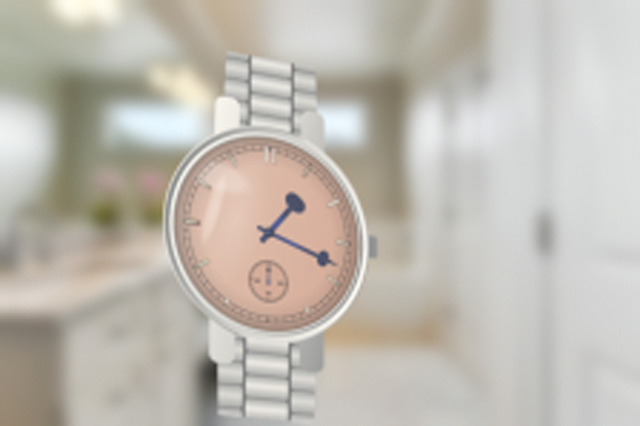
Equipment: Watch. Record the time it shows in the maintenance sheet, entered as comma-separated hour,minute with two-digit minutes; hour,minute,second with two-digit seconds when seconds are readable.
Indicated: 1,18
